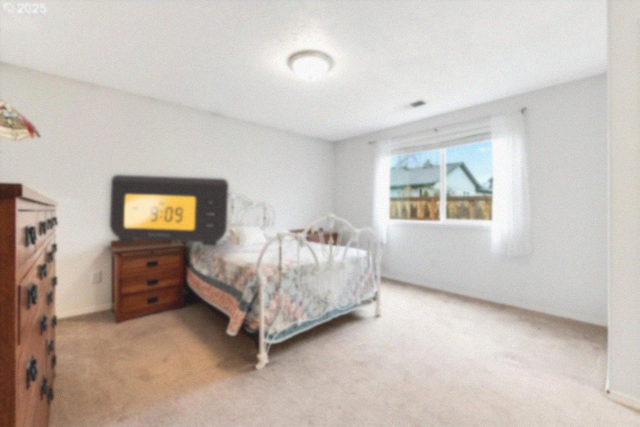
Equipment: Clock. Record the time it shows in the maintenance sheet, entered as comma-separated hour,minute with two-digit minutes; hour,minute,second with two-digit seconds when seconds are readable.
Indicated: 9,09
